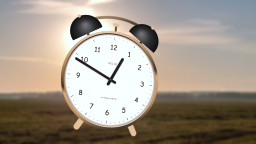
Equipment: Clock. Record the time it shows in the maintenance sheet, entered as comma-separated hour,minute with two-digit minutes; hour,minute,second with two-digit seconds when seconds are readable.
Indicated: 12,49
